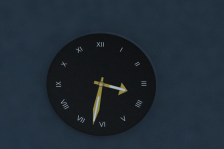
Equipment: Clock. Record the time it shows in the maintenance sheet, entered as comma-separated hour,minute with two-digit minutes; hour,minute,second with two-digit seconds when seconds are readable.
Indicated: 3,32
